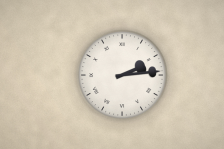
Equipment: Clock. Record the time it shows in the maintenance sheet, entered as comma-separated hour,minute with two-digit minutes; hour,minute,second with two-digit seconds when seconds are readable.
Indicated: 2,14
